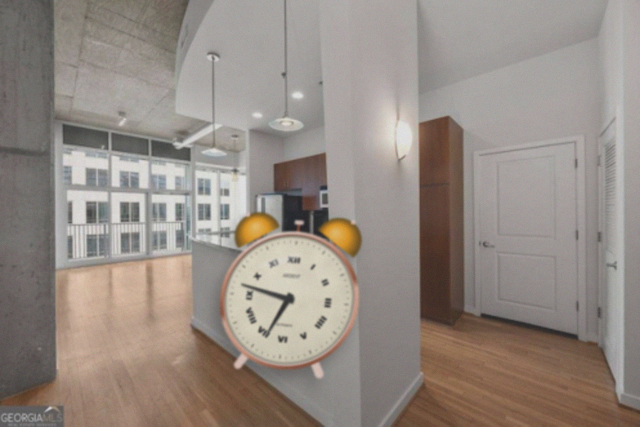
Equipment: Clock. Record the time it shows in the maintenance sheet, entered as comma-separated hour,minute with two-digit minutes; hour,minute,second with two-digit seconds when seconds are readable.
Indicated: 6,47
